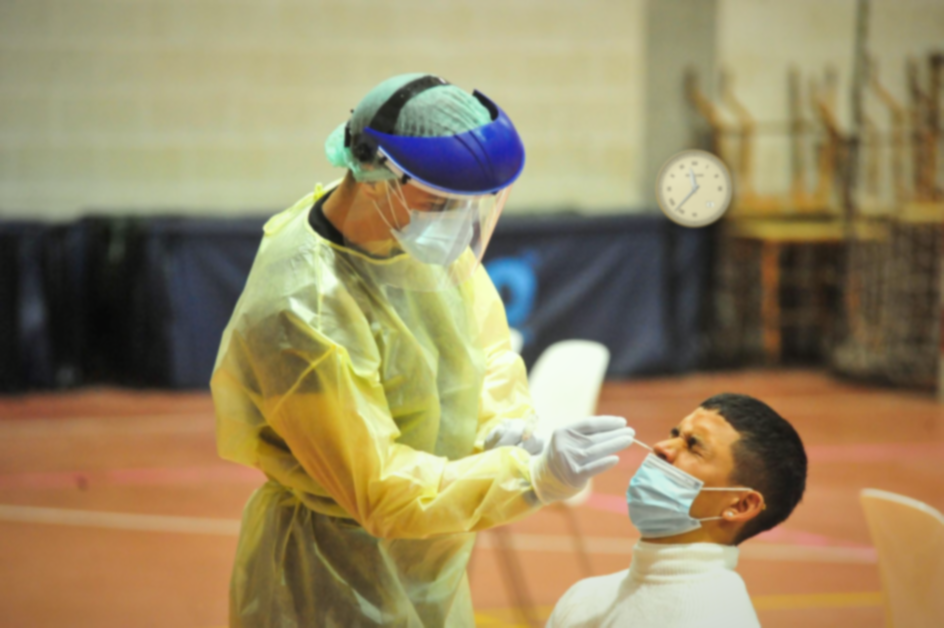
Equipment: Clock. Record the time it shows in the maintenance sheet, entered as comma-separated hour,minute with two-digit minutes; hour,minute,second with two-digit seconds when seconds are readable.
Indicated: 11,37
